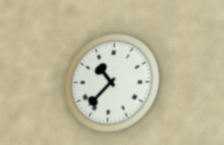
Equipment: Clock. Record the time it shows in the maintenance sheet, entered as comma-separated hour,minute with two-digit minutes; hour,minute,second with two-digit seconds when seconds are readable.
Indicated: 10,37
